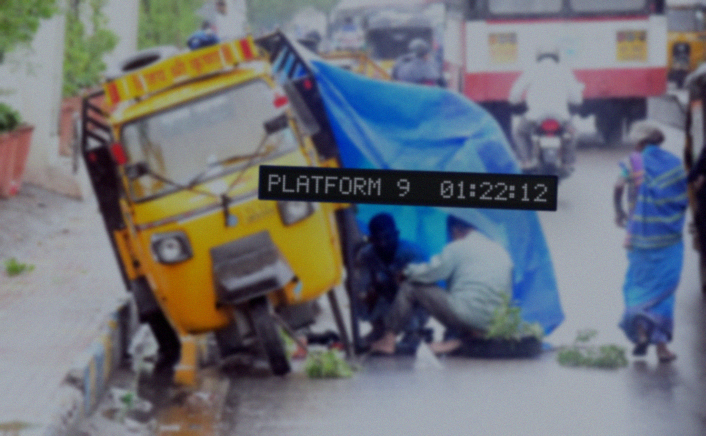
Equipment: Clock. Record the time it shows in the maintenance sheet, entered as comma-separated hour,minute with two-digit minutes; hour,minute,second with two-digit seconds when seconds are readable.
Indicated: 1,22,12
